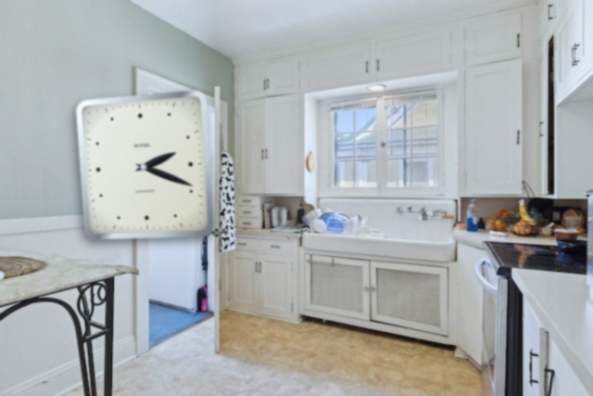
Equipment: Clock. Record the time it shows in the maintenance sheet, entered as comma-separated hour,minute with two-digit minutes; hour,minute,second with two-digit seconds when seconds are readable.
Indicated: 2,19
